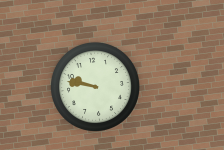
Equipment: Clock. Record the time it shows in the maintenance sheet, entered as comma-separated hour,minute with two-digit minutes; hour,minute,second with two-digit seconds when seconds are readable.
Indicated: 9,48
